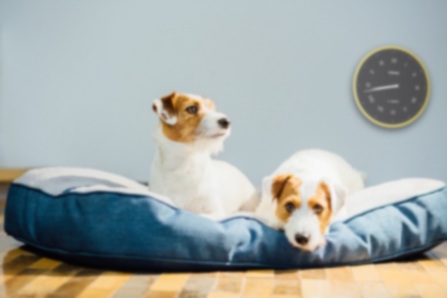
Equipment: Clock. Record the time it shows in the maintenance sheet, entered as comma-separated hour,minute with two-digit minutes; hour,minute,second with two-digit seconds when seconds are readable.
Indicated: 8,43
